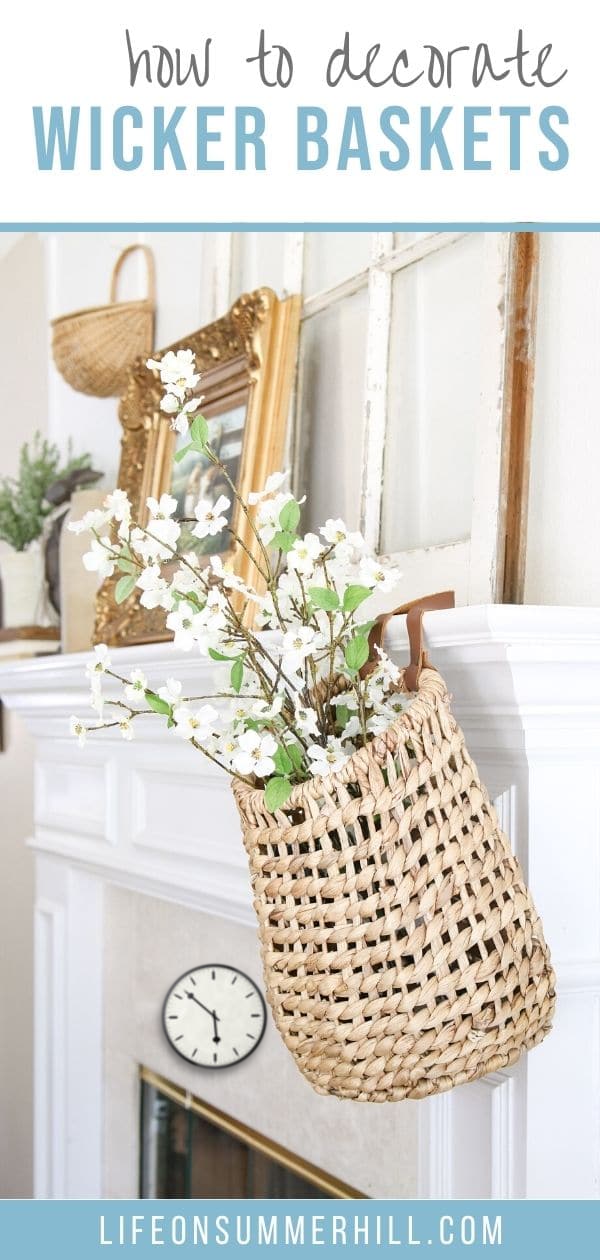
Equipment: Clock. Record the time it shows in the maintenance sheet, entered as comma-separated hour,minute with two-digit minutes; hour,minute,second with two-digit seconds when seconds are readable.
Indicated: 5,52
